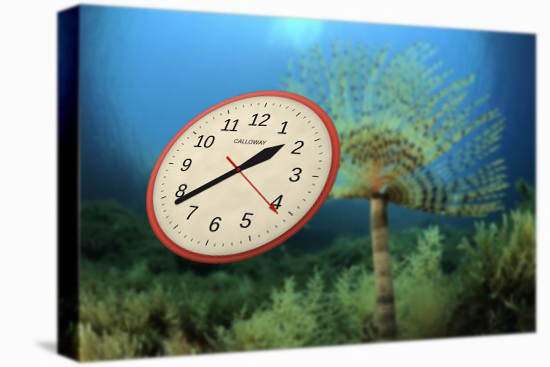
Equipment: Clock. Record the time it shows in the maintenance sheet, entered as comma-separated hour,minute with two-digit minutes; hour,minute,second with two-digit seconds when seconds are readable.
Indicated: 1,38,21
